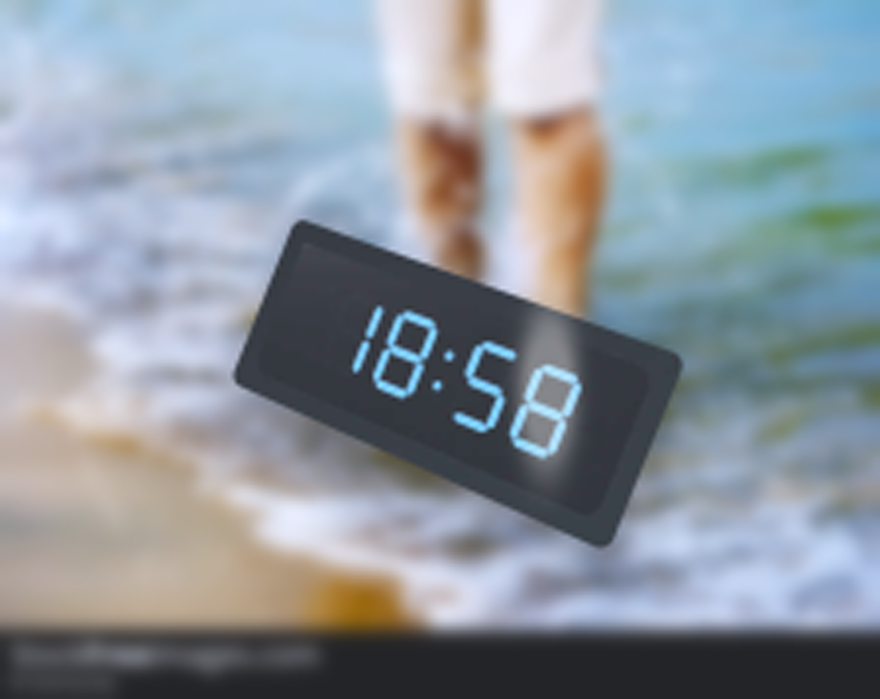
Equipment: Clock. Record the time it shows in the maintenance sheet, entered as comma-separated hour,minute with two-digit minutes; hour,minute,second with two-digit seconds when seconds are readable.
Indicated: 18,58
